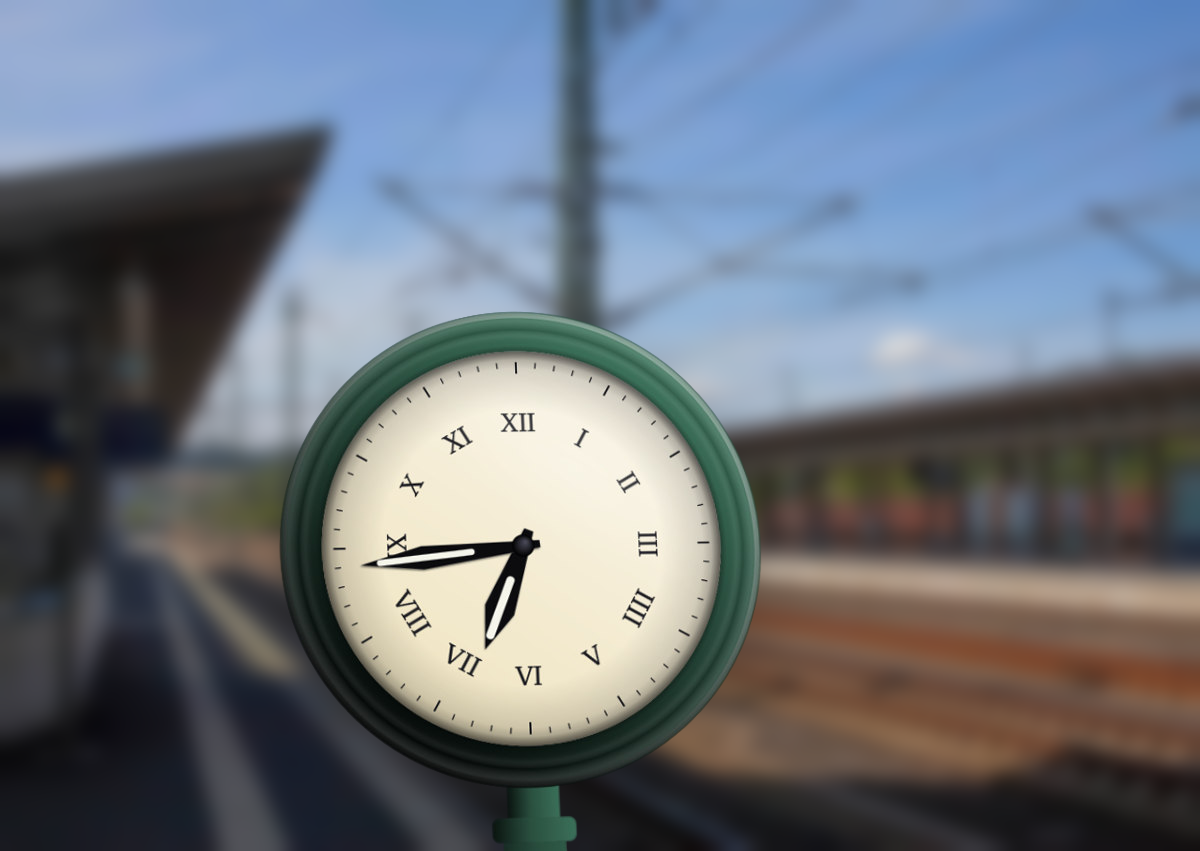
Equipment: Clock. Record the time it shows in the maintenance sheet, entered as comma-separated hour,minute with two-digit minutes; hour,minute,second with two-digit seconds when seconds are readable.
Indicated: 6,44
